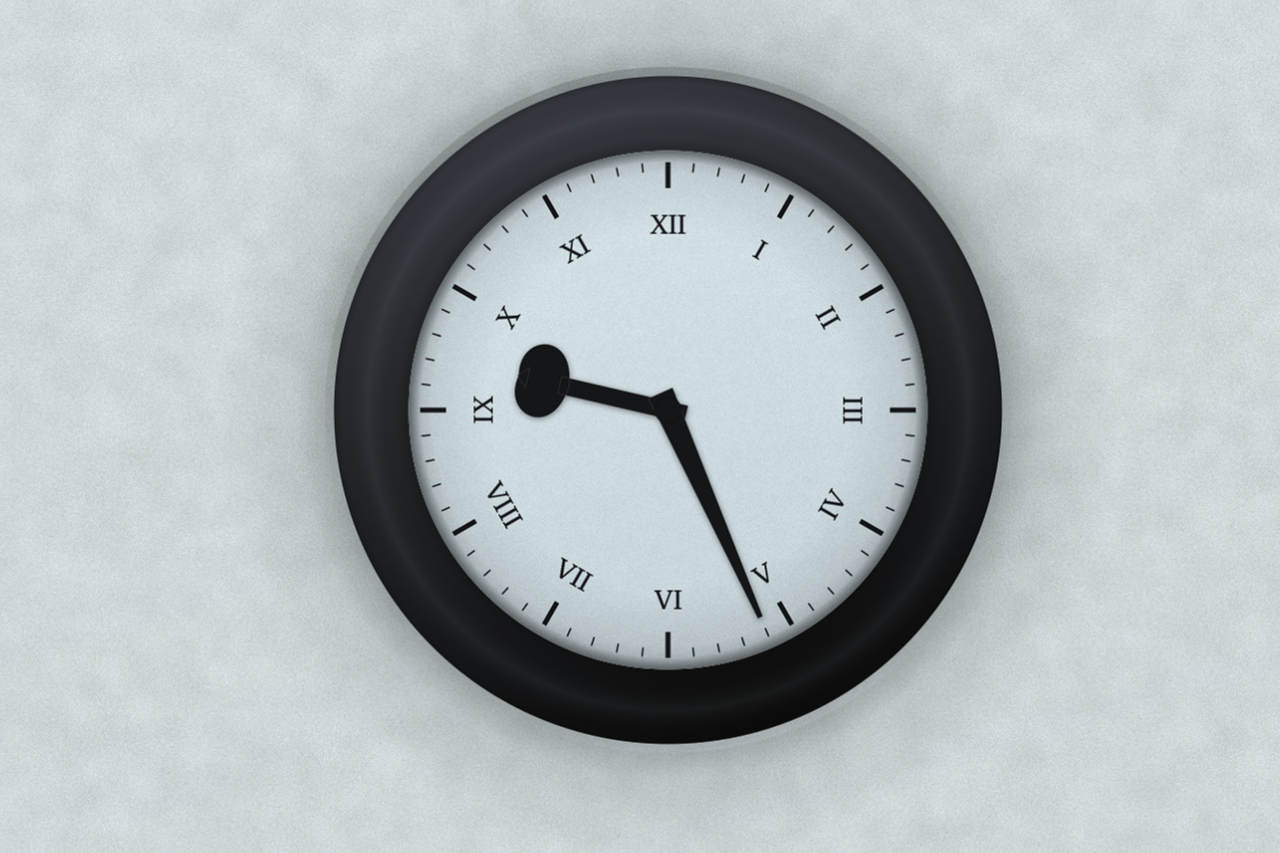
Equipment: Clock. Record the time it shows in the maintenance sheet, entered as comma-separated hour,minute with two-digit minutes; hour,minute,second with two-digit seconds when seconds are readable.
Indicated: 9,26
